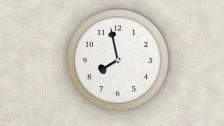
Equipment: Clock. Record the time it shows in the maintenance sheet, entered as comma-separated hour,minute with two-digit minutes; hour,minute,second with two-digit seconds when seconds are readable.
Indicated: 7,58
